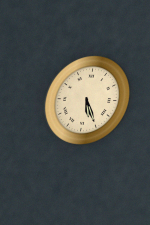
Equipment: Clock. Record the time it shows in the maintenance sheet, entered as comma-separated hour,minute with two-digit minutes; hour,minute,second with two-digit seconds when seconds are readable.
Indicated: 5,25
